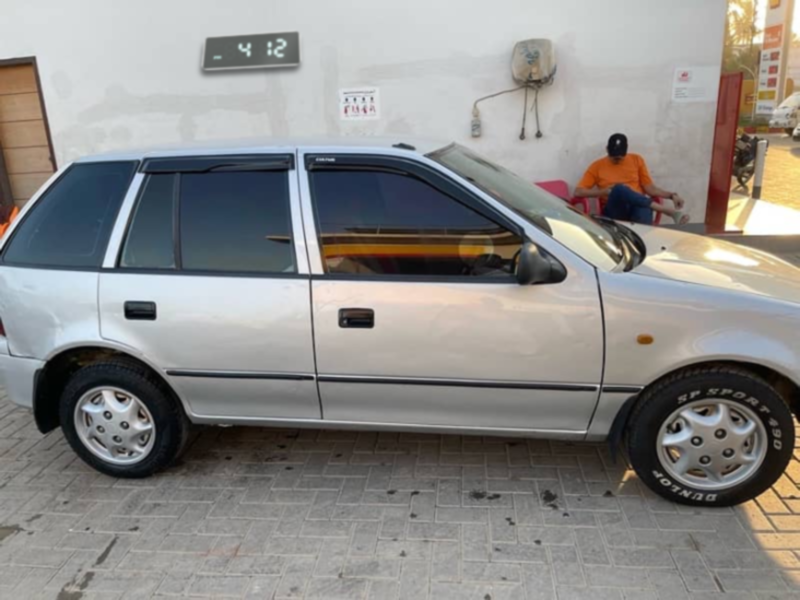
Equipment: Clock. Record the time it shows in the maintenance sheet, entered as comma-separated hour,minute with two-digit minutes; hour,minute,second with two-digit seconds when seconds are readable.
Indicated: 4,12
